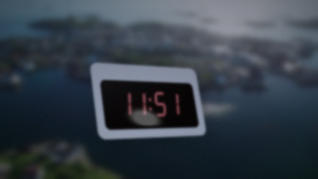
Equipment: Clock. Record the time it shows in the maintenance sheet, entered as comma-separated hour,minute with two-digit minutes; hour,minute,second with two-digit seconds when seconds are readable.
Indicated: 11,51
